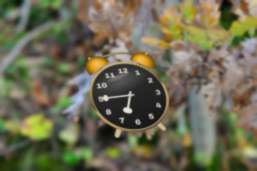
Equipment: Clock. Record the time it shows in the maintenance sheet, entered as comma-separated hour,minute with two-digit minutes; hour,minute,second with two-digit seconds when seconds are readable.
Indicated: 6,45
